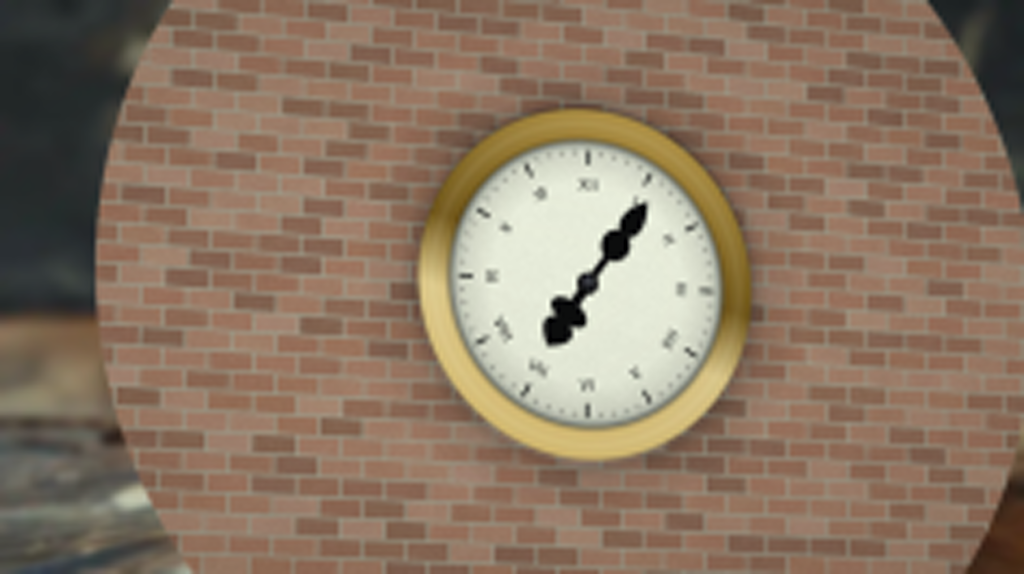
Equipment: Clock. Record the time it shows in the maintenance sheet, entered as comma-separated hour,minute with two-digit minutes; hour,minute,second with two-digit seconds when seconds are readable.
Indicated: 7,06
